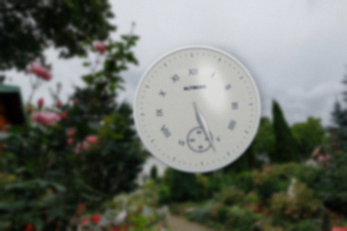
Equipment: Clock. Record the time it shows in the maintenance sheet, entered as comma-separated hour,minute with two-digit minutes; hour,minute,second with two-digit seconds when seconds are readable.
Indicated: 5,27
